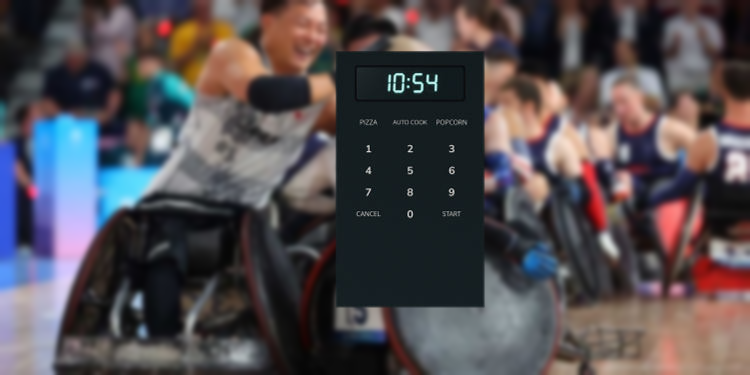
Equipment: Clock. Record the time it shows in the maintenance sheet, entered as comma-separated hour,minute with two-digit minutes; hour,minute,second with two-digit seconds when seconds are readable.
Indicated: 10,54
